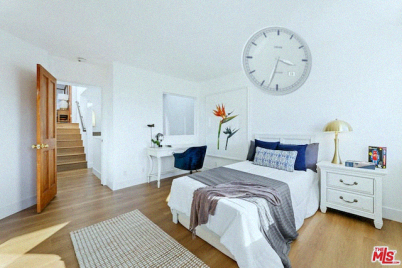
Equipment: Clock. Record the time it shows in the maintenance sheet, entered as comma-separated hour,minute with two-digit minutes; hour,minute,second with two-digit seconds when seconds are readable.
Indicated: 3,33
